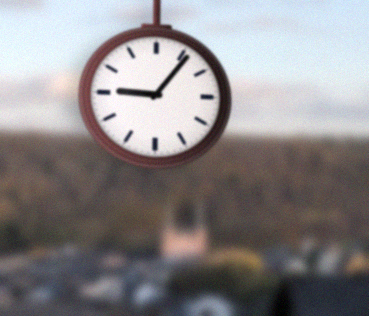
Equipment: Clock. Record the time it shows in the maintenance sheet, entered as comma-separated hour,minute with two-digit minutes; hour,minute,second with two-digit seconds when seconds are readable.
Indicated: 9,06
